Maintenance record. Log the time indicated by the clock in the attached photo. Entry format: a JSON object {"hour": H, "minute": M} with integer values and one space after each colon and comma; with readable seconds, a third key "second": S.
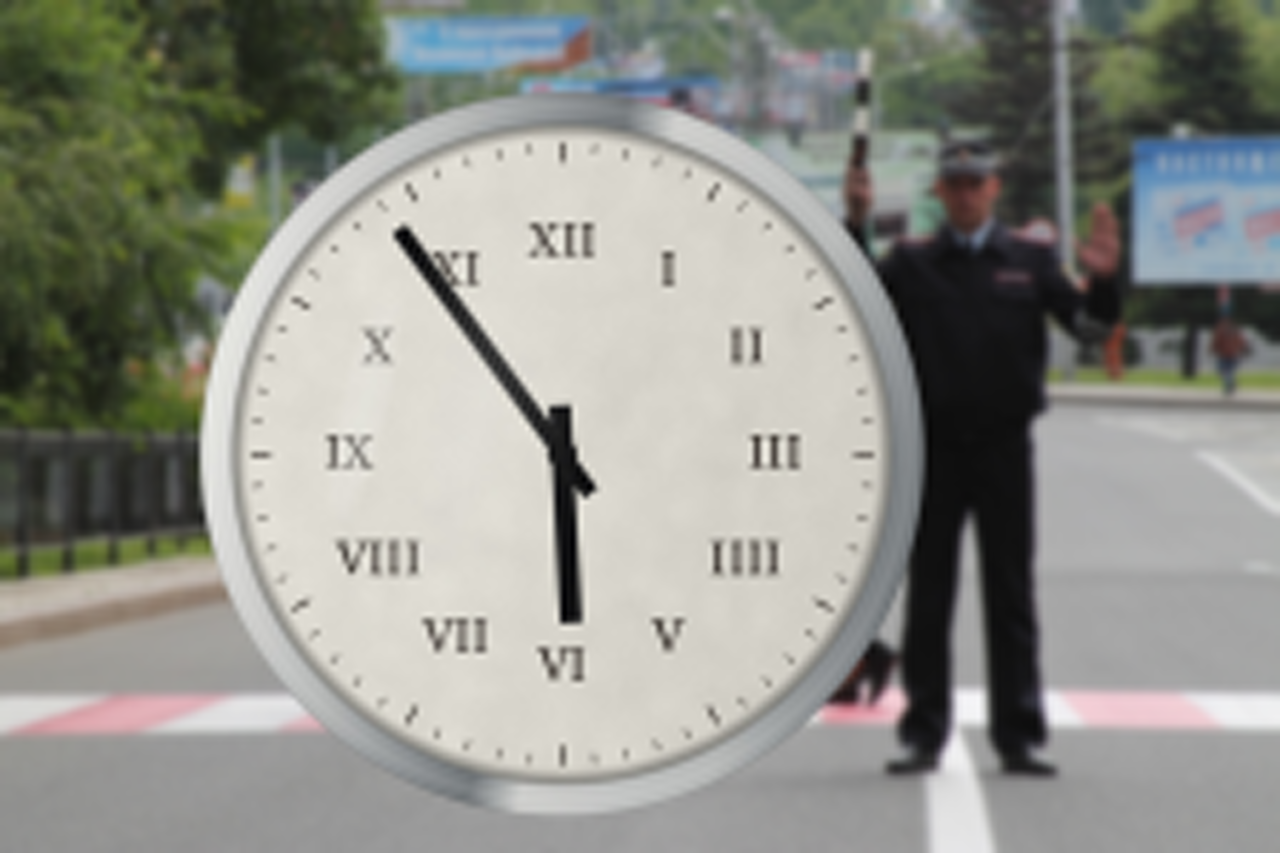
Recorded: {"hour": 5, "minute": 54}
